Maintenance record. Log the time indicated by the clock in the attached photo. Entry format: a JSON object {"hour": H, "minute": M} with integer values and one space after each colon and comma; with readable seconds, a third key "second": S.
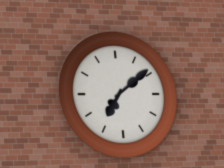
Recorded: {"hour": 7, "minute": 9}
